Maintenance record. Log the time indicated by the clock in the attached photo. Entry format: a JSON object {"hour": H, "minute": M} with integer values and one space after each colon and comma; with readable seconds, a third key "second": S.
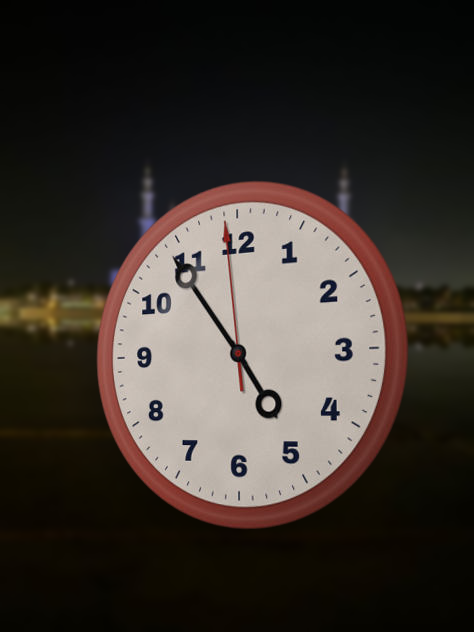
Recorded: {"hour": 4, "minute": 53, "second": 59}
